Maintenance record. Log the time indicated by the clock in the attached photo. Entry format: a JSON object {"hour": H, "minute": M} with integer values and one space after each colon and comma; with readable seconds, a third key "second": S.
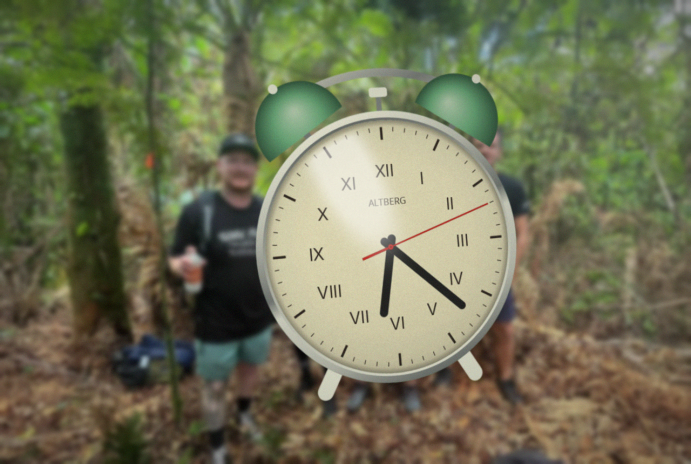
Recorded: {"hour": 6, "minute": 22, "second": 12}
